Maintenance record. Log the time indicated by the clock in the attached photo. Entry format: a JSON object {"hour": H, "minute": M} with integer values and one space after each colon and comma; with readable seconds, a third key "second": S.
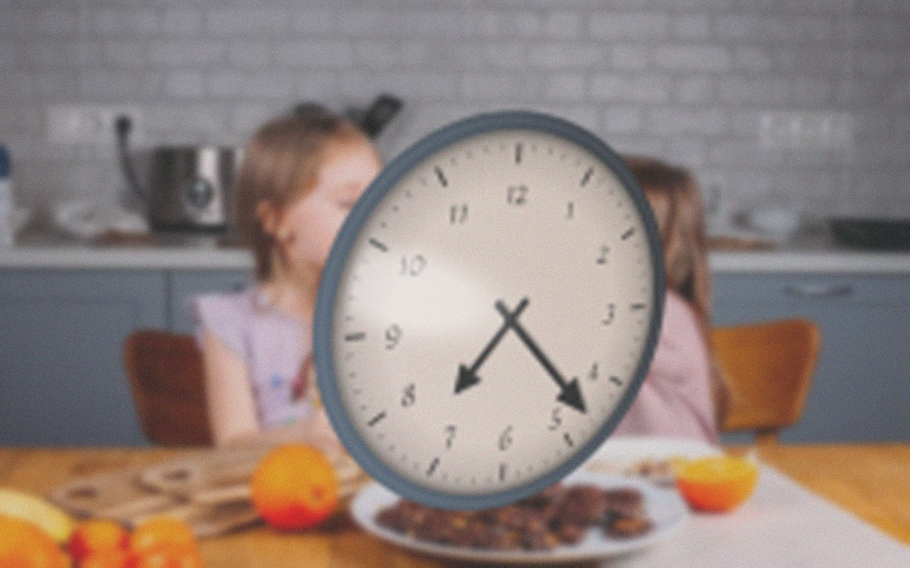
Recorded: {"hour": 7, "minute": 23}
